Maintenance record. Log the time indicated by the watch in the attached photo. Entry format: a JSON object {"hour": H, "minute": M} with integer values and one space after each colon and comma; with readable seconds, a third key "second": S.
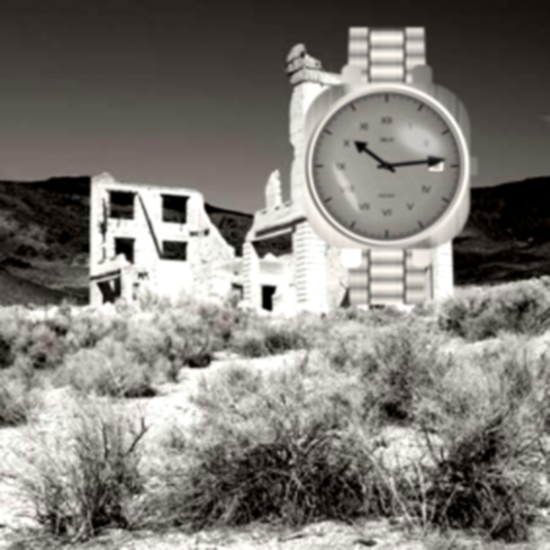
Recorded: {"hour": 10, "minute": 14}
